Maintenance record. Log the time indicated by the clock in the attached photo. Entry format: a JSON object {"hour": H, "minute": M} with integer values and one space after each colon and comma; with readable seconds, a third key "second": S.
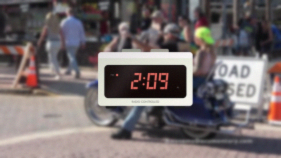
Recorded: {"hour": 2, "minute": 9}
